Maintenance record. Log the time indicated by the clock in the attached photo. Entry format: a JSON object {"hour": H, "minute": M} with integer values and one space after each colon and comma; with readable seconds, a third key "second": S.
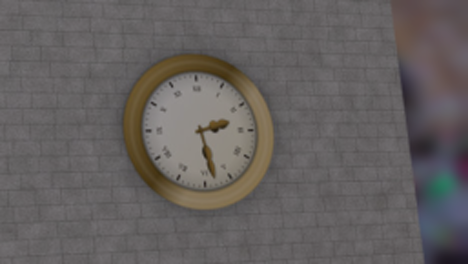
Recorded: {"hour": 2, "minute": 28}
